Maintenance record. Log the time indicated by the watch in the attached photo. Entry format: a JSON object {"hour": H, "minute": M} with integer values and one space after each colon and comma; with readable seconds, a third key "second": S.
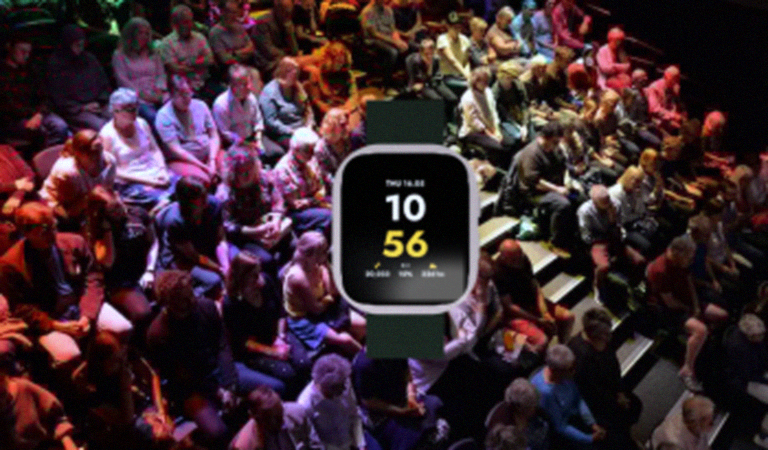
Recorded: {"hour": 10, "minute": 56}
